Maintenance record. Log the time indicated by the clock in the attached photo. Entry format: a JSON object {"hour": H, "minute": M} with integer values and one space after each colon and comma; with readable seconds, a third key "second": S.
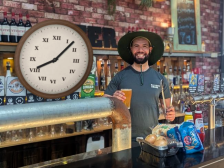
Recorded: {"hour": 8, "minute": 7}
